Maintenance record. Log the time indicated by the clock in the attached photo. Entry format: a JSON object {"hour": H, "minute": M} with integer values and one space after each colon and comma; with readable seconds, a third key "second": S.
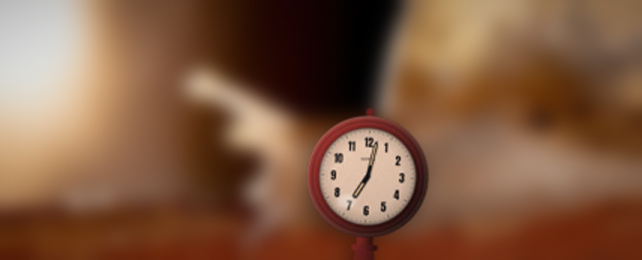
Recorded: {"hour": 7, "minute": 2}
